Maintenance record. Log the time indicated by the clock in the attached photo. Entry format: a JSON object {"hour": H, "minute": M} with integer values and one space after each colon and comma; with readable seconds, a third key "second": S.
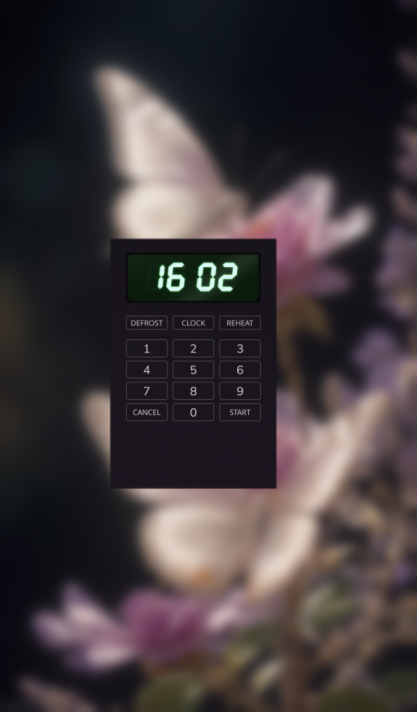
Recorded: {"hour": 16, "minute": 2}
